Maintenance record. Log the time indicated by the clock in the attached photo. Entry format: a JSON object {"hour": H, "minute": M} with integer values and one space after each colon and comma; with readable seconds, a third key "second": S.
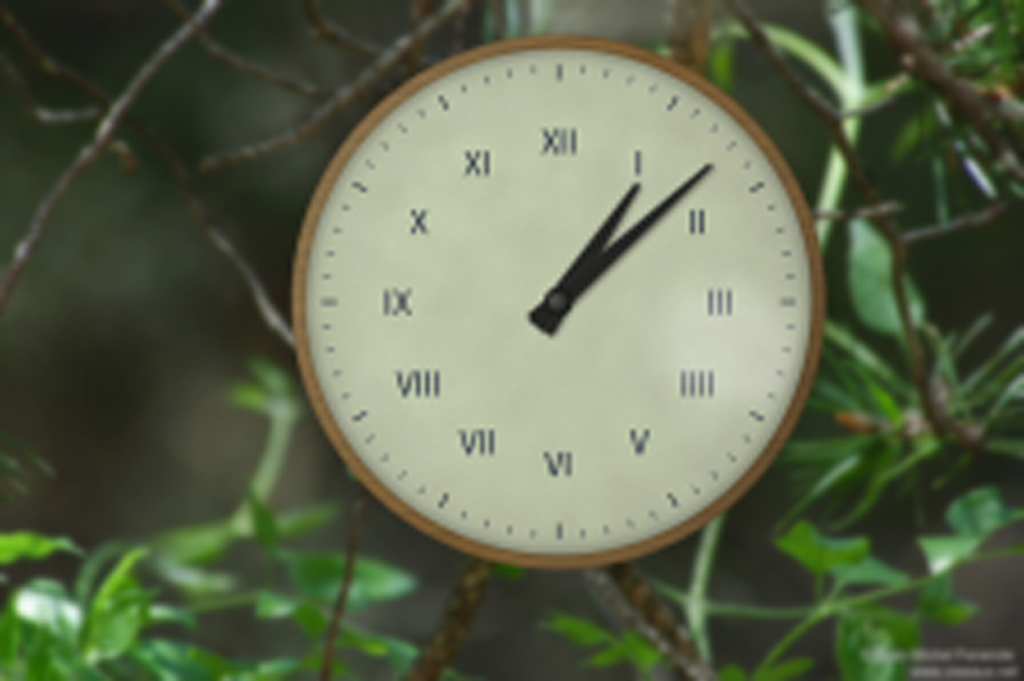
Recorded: {"hour": 1, "minute": 8}
